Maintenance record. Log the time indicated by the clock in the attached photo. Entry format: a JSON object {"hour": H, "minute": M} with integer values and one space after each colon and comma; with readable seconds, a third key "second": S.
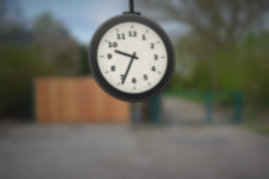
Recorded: {"hour": 9, "minute": 34}
